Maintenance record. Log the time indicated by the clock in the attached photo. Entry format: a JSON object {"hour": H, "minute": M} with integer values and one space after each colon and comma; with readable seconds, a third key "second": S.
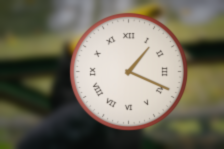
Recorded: {"hour": 1, "minute": 19}
